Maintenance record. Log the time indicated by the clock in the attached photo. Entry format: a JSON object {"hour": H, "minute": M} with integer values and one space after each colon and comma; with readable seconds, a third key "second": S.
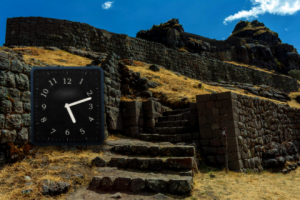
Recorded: {"hour": 5, "minute": 12}
